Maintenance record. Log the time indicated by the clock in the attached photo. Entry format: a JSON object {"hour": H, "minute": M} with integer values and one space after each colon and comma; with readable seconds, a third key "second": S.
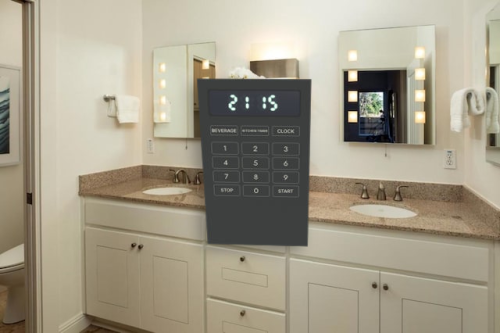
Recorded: {"hour": 21, "minute": 15}
